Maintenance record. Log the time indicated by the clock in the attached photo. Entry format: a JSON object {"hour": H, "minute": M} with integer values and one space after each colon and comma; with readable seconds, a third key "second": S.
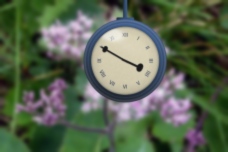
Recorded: {"hour": 3, "minute": 50}
